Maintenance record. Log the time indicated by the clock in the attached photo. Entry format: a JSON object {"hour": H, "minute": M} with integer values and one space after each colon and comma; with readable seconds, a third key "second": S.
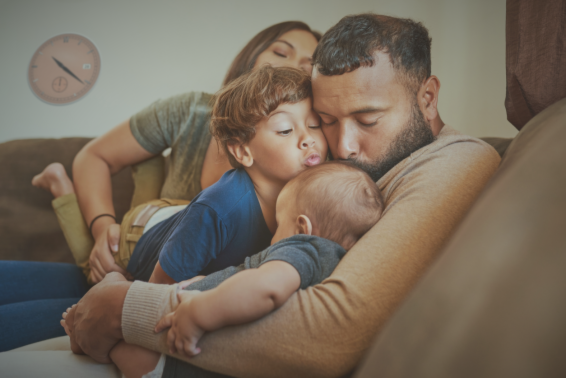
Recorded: {"hour": 10, "minute": 21}
